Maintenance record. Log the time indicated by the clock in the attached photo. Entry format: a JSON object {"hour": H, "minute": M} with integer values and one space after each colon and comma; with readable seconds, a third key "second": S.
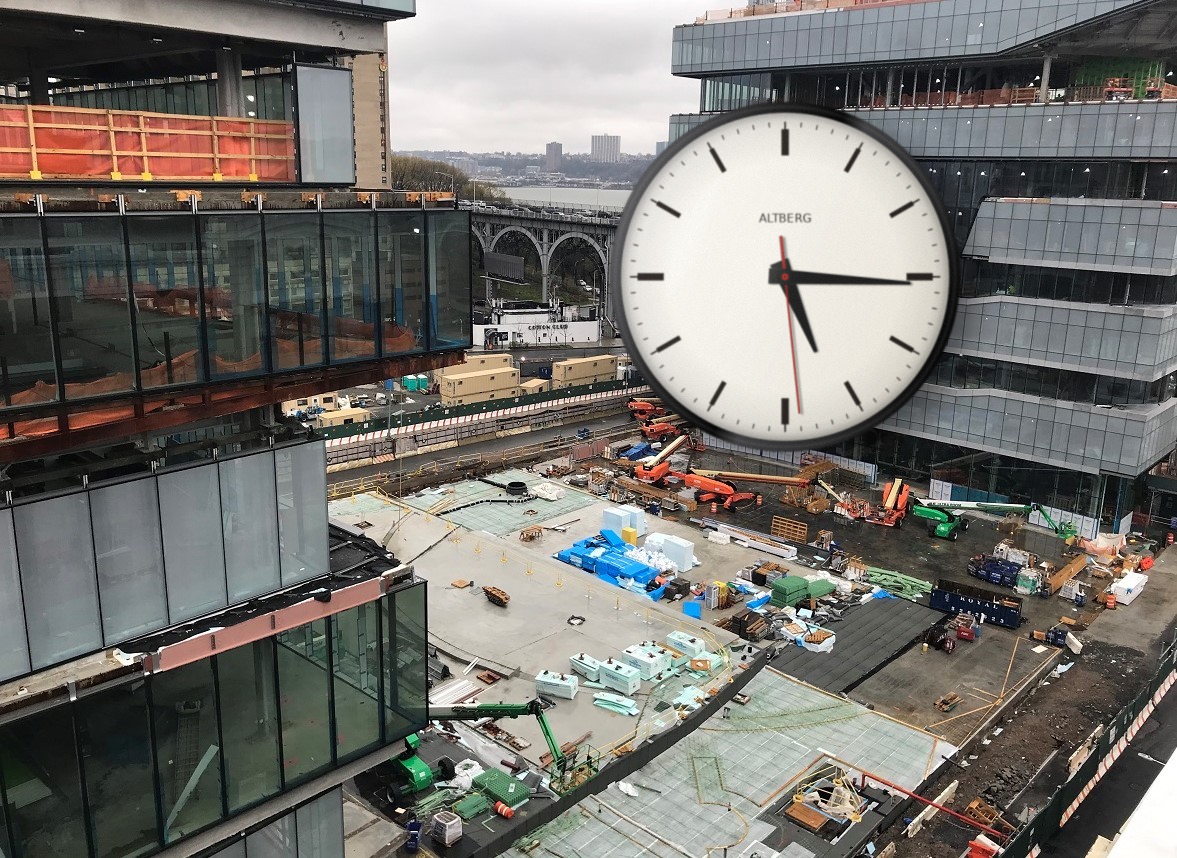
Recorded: {"hour": 5, "minute": 15, "second": 29}
